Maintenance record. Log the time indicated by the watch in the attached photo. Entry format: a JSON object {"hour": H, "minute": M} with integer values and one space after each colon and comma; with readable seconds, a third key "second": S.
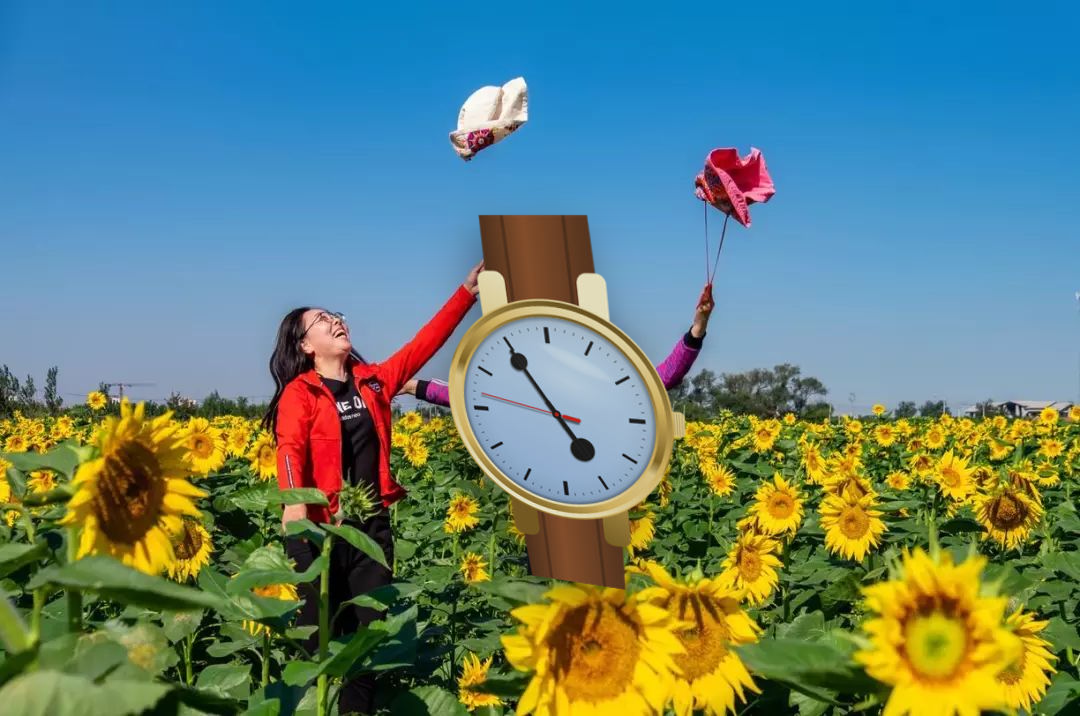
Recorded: {"hour": 4, "minute": 54, "second": 47}
